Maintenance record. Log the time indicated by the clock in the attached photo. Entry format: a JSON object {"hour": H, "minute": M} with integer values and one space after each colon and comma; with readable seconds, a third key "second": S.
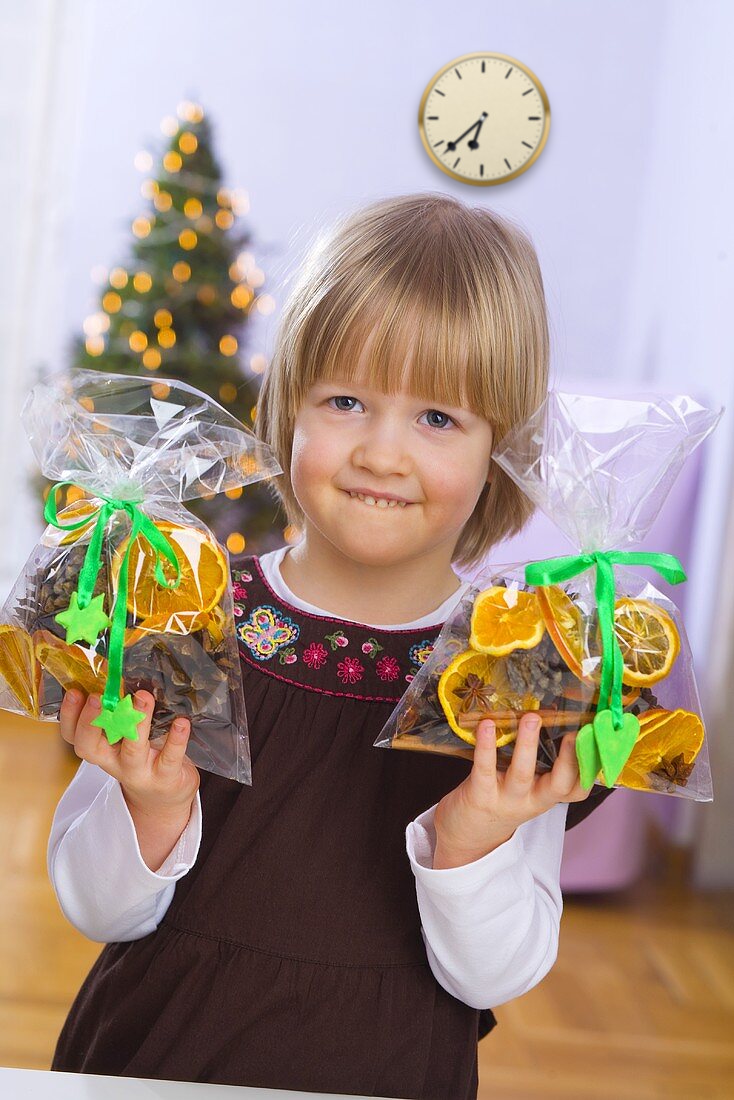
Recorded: {"hour": 6, "minute": 38}
